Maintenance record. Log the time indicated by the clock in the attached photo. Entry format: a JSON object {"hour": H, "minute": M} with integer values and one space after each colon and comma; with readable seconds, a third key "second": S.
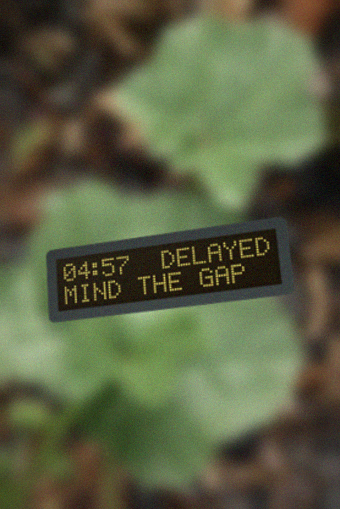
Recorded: {"hour": 4, "minute": 57}
